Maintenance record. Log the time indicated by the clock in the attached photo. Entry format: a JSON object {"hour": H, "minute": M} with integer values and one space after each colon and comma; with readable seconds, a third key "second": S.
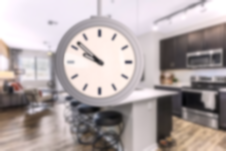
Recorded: {"hour": 9, "minute": 52}
